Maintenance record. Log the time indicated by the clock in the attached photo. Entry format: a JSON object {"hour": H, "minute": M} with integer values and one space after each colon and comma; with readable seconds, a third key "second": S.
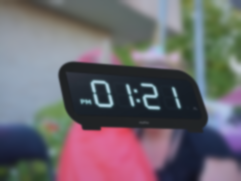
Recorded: {"hour": 1, "minute": 21}
